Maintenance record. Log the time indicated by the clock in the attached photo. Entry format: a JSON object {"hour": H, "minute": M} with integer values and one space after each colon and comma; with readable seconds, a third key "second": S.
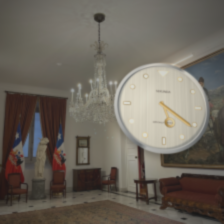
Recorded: {"hour": 5, "minute": 21}
